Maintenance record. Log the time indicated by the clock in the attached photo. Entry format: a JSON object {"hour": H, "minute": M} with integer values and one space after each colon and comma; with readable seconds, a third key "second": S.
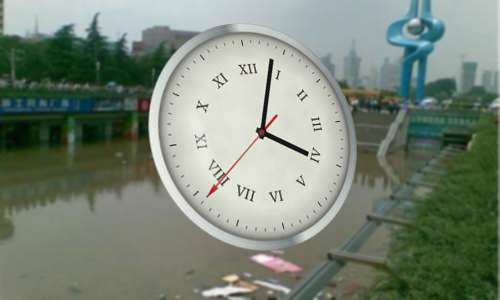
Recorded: {"hour": 4, "minute": 3, "second": 39}
